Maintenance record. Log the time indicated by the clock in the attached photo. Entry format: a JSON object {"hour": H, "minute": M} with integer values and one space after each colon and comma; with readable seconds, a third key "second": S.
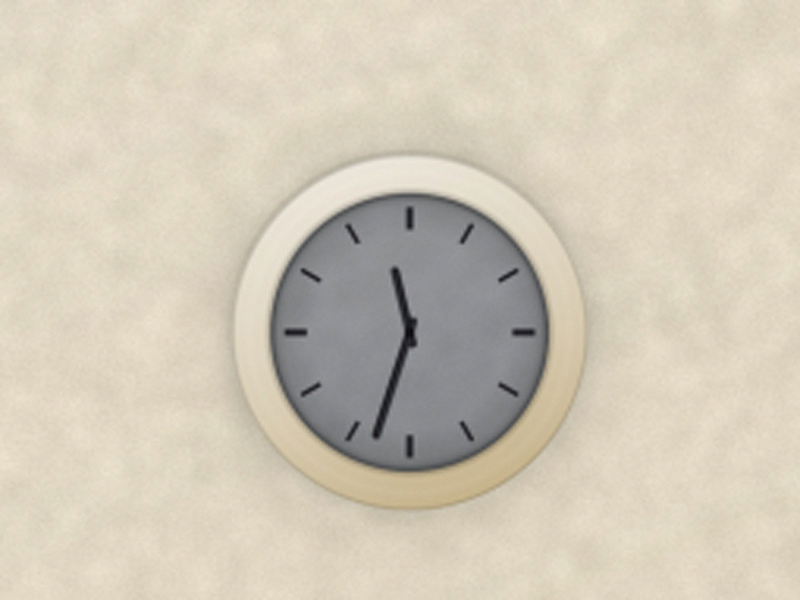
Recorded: {"hour": 11, "minute": 33}
